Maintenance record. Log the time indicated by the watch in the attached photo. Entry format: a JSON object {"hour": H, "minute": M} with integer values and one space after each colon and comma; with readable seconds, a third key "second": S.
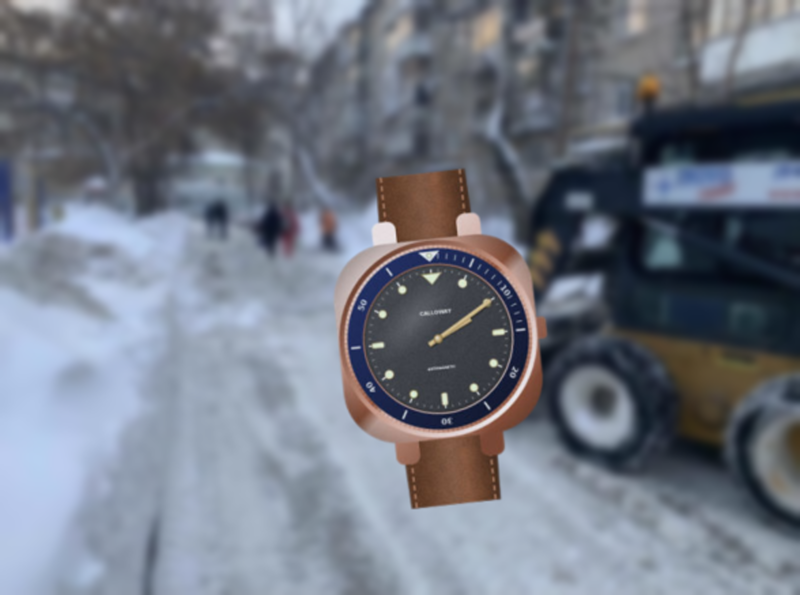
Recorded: {"hour": 2, "minute": 10}
